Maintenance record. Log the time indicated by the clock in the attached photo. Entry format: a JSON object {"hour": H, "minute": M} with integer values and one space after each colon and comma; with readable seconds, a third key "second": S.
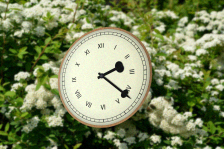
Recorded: {"hour": 2, "minute": 22}
